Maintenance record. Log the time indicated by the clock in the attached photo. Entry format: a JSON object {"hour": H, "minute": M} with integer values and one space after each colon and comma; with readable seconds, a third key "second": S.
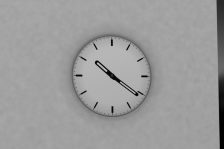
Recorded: {"hour": 10, "minute": 21}
